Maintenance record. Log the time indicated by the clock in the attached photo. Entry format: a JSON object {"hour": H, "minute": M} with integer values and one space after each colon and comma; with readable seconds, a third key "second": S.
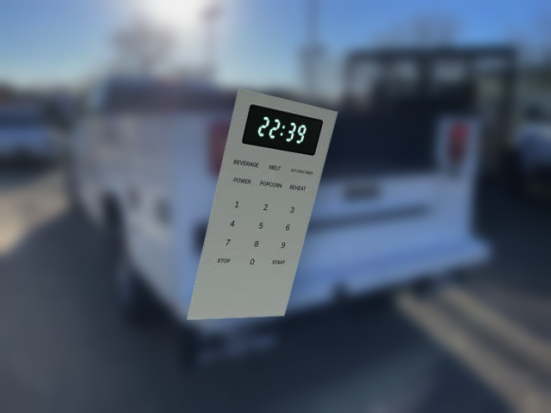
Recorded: {"hour": 22, "minute": 39}
